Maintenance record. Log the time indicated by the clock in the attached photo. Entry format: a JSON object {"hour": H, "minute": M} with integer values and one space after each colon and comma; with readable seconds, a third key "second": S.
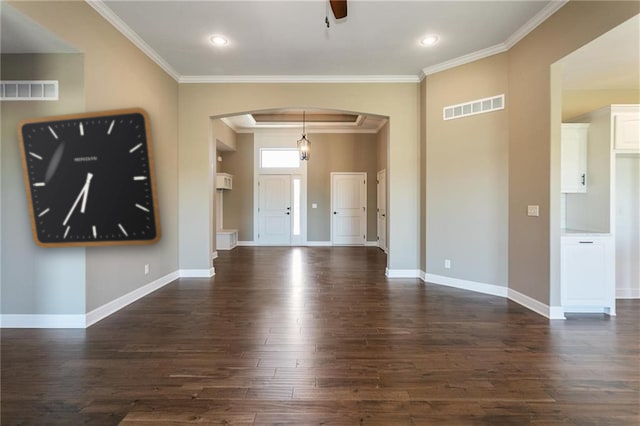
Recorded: {"hour": 6, "minute": 36}
